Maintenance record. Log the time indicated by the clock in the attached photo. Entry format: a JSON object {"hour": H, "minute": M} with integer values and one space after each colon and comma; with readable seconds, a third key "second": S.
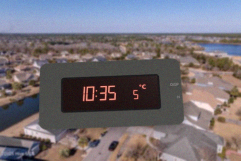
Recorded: {"hour": 10, "minute": 35}
